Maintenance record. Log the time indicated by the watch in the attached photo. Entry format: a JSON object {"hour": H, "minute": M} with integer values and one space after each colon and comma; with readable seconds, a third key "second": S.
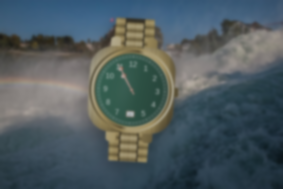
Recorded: {"hour": 10, "minute": 55}
